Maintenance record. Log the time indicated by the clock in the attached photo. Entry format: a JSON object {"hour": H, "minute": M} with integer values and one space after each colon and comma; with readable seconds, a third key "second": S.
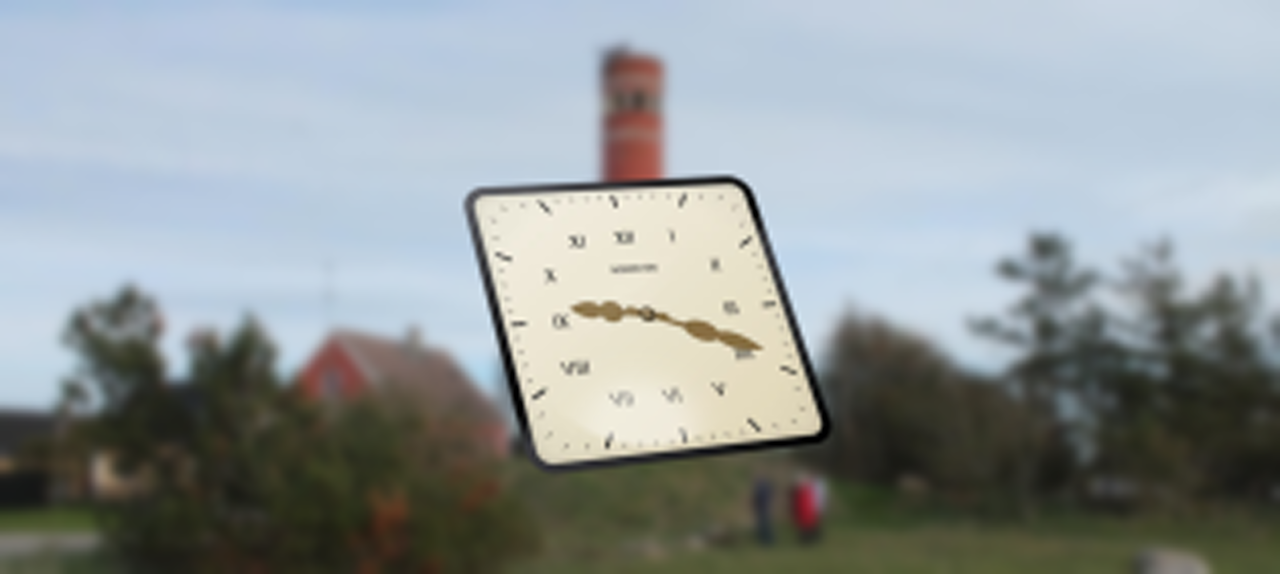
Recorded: {"hour": 9, "minute": 19}
